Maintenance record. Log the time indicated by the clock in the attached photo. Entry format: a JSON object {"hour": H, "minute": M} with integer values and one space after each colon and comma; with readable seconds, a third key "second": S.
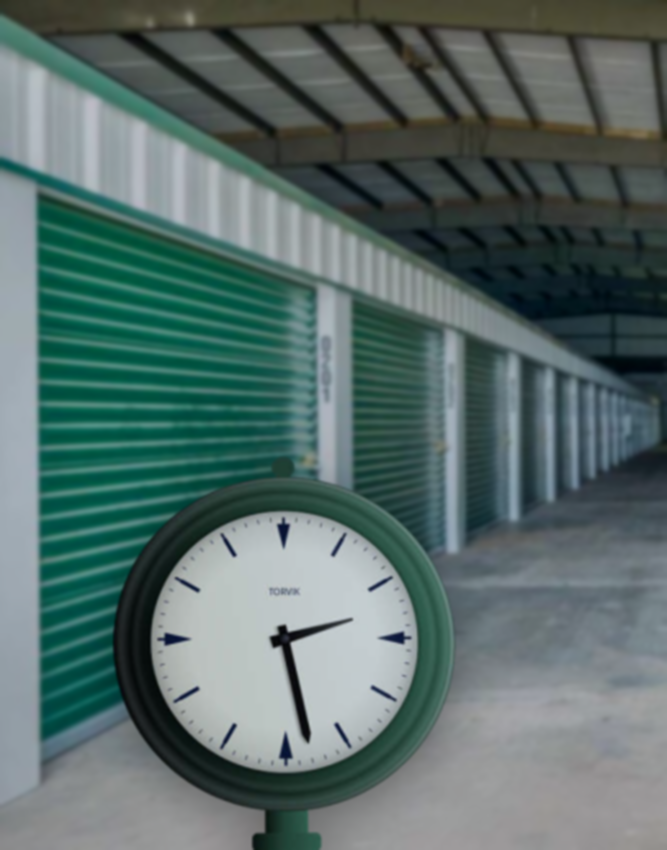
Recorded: {"hour": 2, "minute": 28}
